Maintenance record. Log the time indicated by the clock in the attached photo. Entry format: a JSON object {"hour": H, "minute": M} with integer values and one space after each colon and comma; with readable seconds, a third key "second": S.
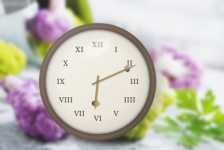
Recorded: {"hour": 6, "minute": 11}
